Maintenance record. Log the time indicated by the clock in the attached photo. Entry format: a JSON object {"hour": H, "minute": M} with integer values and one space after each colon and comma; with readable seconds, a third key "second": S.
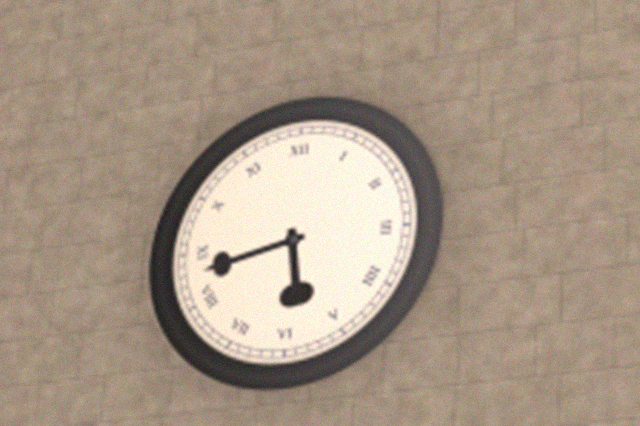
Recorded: {"hour": 5, "minute": 43}
